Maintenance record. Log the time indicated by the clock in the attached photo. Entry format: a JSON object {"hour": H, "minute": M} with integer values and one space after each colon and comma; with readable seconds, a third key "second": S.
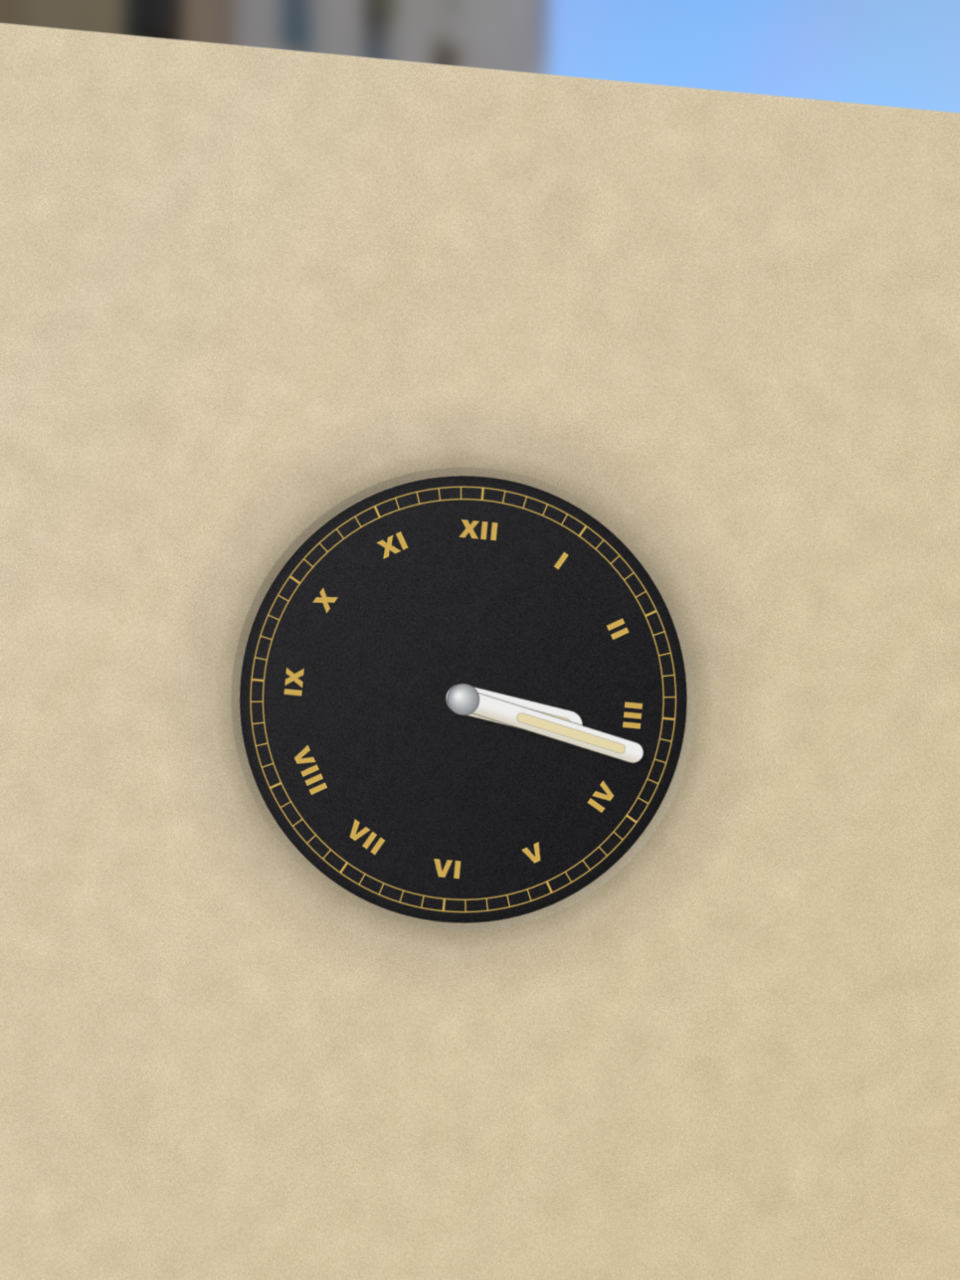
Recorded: {"hour": 3, "minute": 17}
